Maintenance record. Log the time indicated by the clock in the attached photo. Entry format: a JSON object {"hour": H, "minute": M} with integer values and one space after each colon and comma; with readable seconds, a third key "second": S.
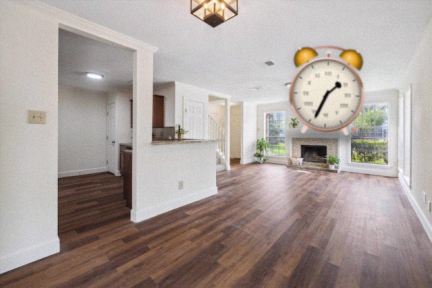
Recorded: {"hour": 1, "minute": 34}
